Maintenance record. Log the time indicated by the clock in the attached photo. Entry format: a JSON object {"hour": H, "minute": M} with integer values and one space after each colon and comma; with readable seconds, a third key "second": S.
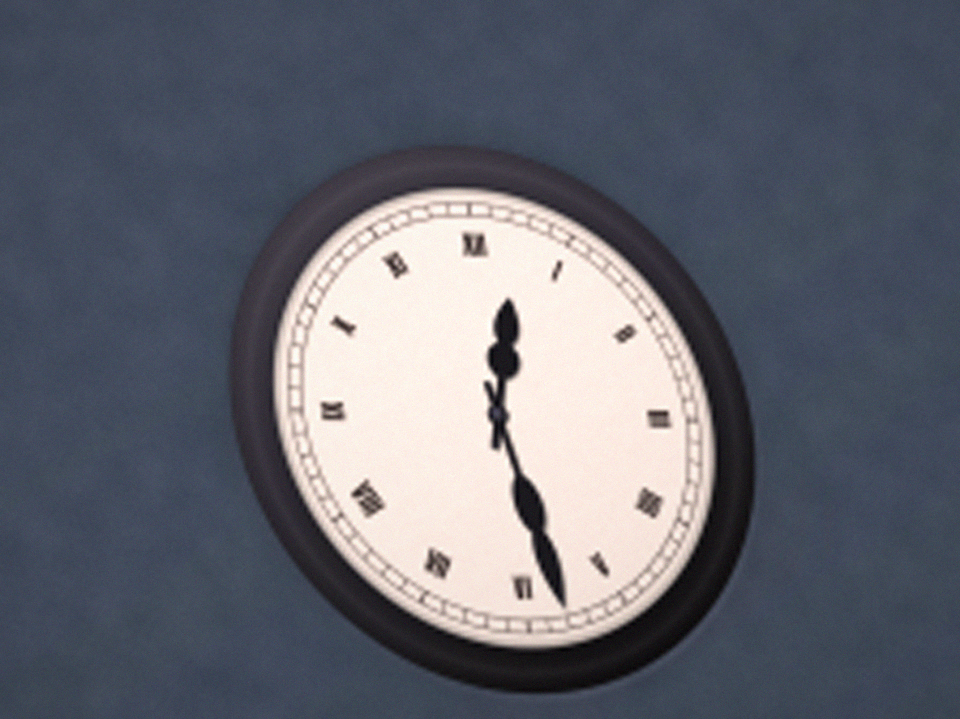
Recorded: {"hour": 12, "minute": 28}
